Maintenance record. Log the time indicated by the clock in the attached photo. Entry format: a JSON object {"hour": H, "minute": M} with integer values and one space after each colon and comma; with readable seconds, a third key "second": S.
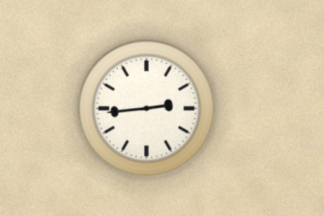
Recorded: {"hour": 2, "minute": 44}
